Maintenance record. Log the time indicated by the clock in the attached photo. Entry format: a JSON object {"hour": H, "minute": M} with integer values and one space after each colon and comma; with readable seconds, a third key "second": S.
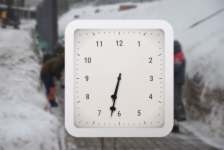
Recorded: {"hour": 6, "minute": 32}
